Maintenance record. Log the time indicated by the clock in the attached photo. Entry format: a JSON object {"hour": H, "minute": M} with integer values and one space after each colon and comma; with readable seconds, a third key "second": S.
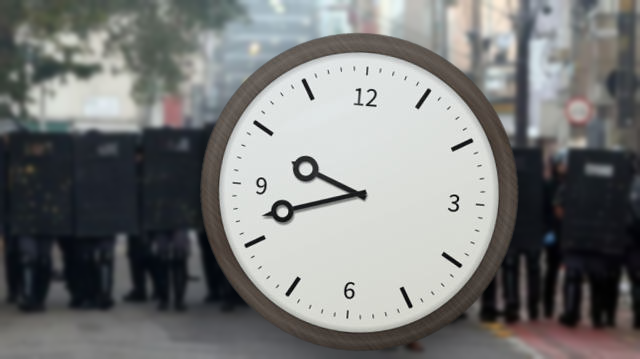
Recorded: {"hour": 9, "minute": 42}
